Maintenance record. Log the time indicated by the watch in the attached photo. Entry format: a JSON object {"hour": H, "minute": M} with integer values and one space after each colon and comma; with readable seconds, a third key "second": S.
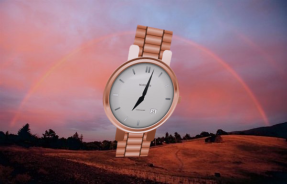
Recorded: {"hour": 7, "minute": 2}
